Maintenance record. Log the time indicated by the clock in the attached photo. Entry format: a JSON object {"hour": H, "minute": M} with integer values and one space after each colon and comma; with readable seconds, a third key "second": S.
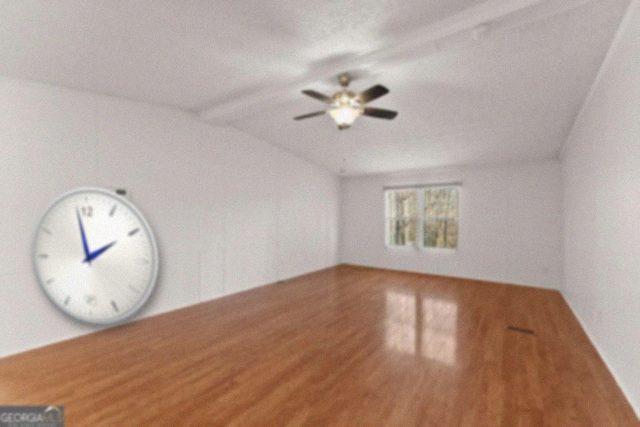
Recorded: {"hour": 1, "minute": 58}
